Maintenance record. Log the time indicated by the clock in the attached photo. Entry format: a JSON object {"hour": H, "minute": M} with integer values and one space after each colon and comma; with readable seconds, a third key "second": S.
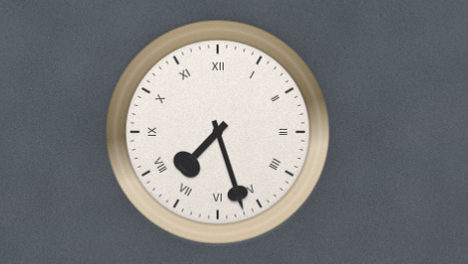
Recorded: {"hour": 7, "minute": 27}
